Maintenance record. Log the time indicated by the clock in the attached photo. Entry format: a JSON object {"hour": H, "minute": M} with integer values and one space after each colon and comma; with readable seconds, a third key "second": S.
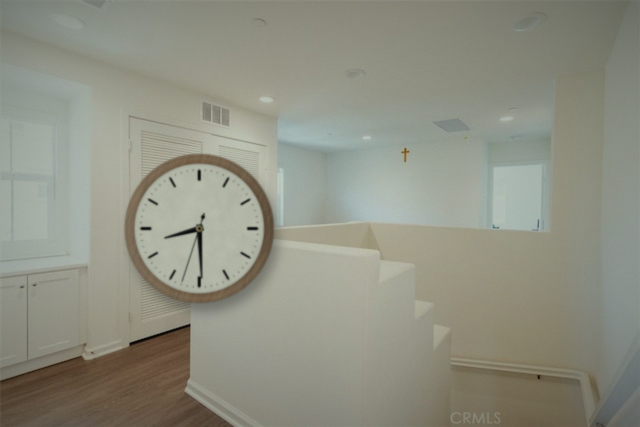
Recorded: {"hour": 8, "minute": 29, "second": 33}
